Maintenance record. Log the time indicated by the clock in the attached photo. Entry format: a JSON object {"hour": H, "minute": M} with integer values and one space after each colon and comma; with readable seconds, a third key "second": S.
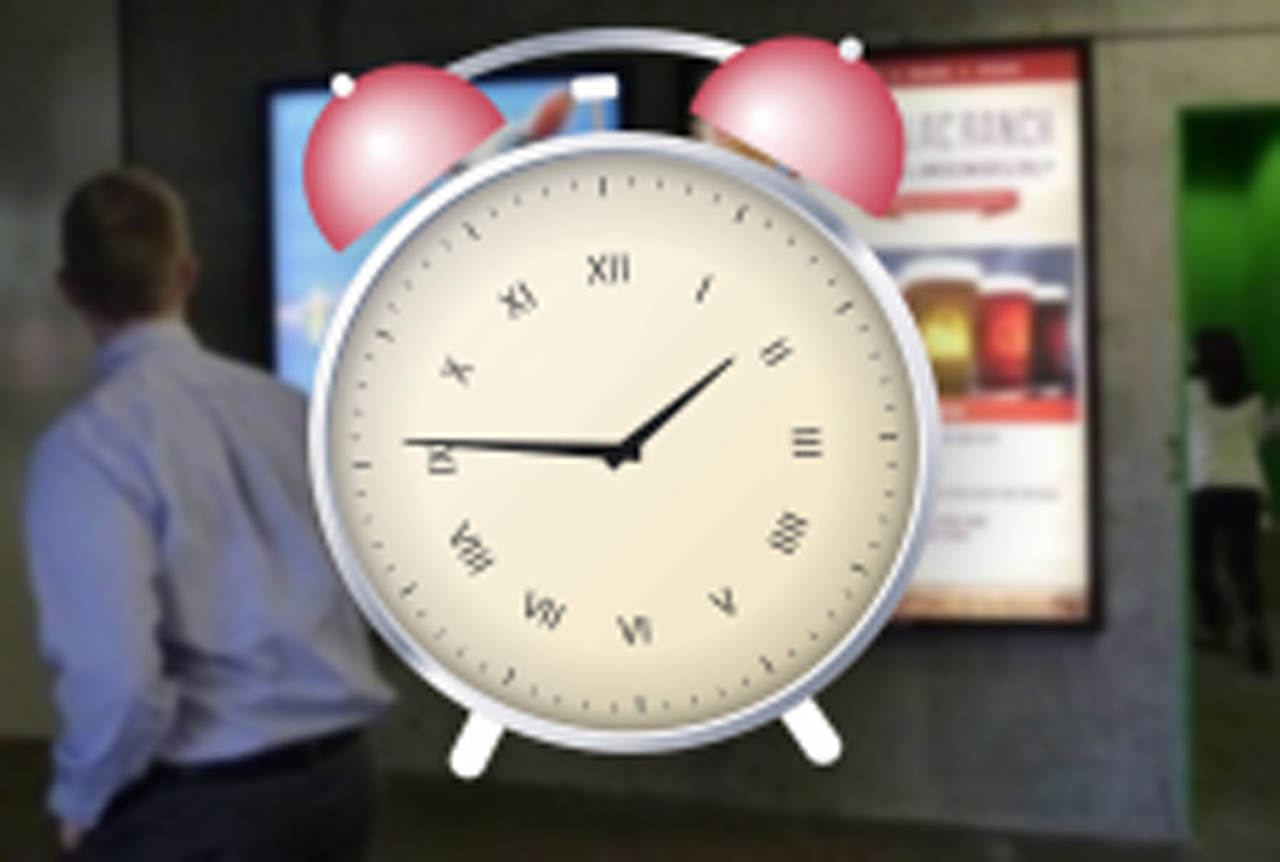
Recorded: {"hour": 1, "minute": 46}
